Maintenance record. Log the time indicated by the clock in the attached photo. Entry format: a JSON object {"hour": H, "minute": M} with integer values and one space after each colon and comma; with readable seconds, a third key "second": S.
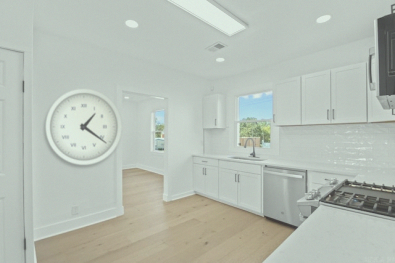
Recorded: {"hour": 1, "minute": 21}
